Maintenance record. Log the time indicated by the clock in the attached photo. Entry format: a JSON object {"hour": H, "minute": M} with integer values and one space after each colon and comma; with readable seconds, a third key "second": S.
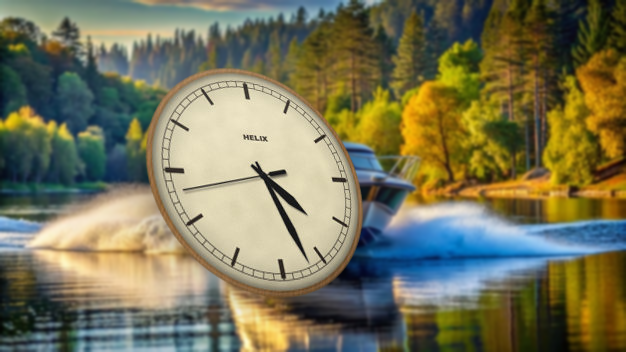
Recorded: {"hour": 4, "minute": 26, "second": 43}
